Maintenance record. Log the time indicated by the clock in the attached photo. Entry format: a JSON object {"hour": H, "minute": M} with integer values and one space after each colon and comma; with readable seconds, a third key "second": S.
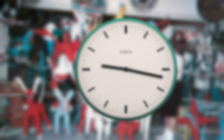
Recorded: {"hour": 9, "minute": 17}
